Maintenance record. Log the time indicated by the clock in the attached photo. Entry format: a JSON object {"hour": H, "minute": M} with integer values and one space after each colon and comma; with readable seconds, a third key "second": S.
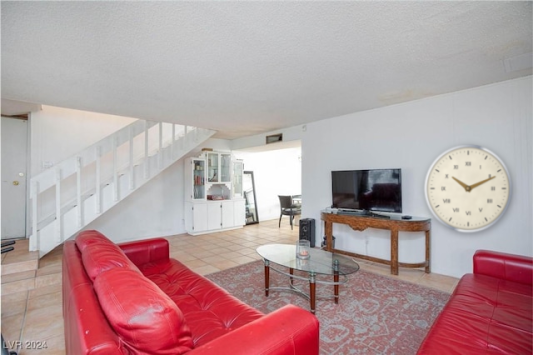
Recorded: {"hour": 10, "minute": 11}
